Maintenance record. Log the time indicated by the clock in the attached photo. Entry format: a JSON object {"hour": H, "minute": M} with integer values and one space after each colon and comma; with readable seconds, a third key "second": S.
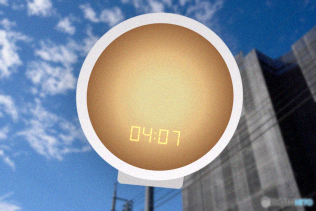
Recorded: {"hour": 4, "minute": 7}
